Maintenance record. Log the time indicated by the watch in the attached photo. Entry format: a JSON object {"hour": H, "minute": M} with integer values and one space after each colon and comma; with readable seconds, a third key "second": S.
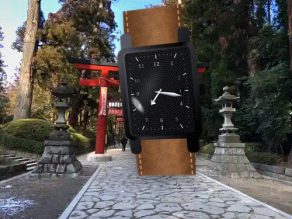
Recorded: {"hour": 7, "minute": 17}
